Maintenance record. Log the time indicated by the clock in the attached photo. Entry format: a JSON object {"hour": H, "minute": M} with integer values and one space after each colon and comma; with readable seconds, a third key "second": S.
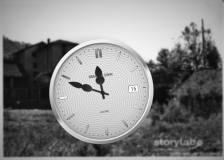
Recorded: {"hour": 11, "minute": 49}
